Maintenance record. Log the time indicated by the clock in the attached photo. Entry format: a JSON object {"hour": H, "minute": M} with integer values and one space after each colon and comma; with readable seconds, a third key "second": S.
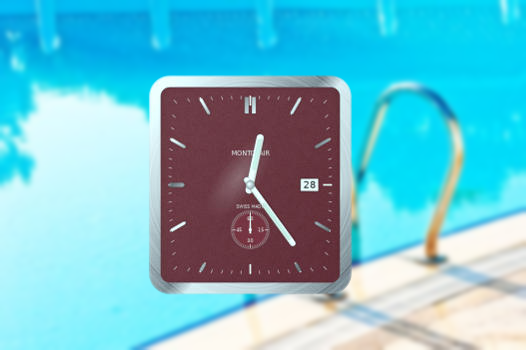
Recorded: {"hour": 12, "minute": 24}
